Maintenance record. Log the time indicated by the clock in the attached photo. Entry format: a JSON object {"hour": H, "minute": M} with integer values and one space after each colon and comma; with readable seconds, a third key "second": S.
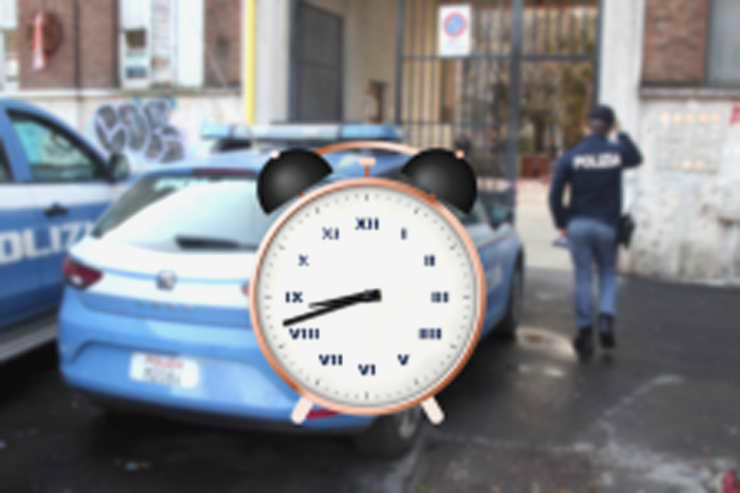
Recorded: {"hour": 8, "minute": 42}
